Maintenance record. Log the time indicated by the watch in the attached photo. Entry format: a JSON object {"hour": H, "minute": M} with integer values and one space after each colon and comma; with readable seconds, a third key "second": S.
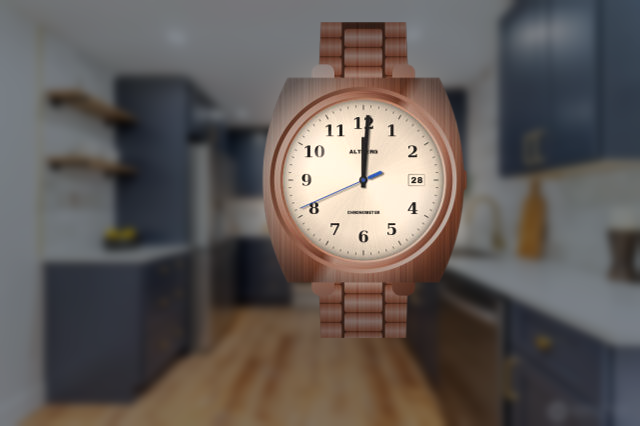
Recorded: {"hour": 12, "minute": 0, "second": 41}
